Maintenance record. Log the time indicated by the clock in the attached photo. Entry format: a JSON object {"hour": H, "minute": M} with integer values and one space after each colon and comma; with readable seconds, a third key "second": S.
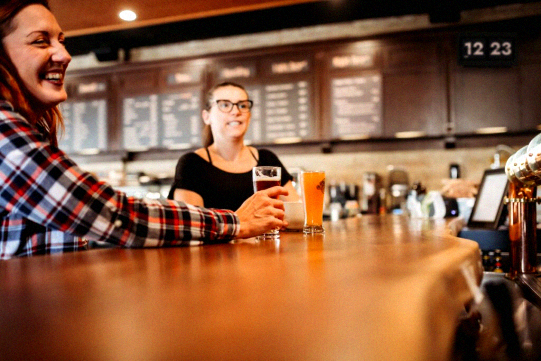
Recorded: {"hour": 12, "minute": 23}
